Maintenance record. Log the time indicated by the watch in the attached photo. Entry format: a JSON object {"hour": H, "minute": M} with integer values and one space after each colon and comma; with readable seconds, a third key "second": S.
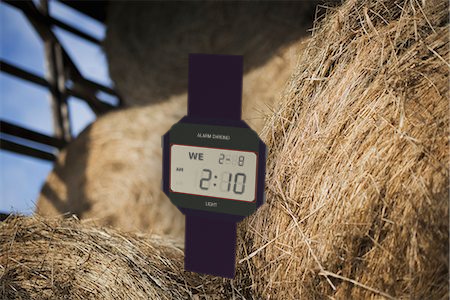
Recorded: {"hour": 2, "minute": 10}
